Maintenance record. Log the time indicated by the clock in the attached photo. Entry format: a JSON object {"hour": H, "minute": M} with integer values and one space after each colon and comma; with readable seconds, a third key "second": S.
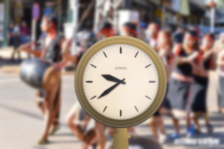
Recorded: {"hour": 9, "minute": 39}
